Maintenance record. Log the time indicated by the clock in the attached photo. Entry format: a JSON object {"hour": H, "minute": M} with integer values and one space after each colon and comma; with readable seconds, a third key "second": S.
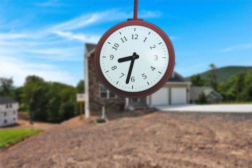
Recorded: {"hour": 8, "minute": 32}
